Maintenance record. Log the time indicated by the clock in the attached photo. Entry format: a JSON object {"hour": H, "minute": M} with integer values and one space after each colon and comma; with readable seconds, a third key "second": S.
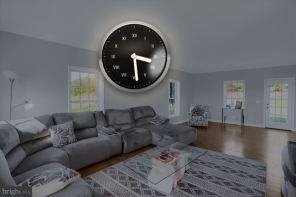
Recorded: {"hour": 3, "minute": 29}
